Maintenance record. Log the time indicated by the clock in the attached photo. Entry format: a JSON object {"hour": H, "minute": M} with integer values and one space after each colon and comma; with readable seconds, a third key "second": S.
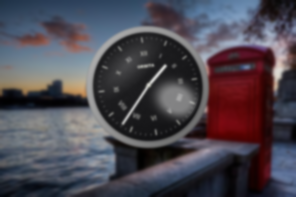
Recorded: {"hour": 1, "minute": 37}
